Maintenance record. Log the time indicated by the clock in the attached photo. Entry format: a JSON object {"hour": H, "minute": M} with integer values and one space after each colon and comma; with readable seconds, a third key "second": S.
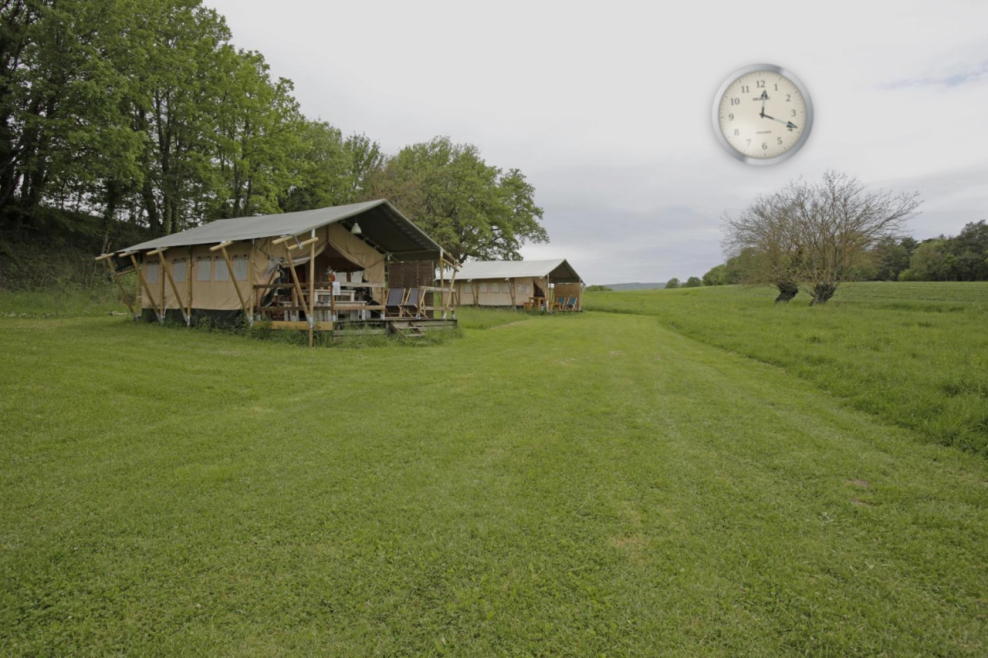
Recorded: {"hour": 12, "minute": 19}
